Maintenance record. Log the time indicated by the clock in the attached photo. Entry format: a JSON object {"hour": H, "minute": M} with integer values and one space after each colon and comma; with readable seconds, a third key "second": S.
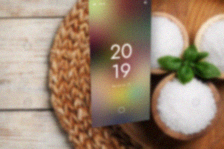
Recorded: {"hour": 20, "minute": 19}
